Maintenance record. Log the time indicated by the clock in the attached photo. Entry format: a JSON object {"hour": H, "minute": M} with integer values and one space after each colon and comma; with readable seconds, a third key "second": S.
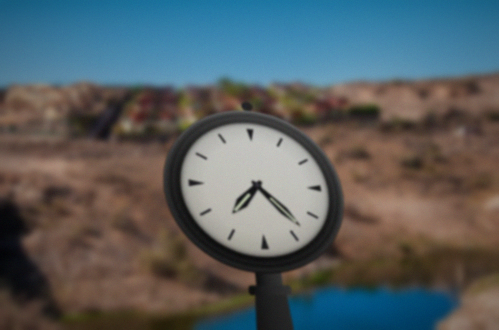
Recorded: {"hour": 7, "minute": 23}
